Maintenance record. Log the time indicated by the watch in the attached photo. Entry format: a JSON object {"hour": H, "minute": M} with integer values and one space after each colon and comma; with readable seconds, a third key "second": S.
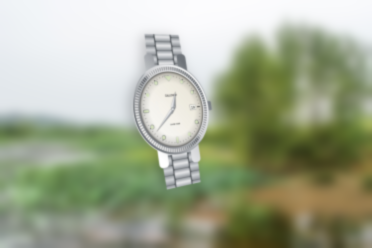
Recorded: {"hour": 12, "minute": 38}
